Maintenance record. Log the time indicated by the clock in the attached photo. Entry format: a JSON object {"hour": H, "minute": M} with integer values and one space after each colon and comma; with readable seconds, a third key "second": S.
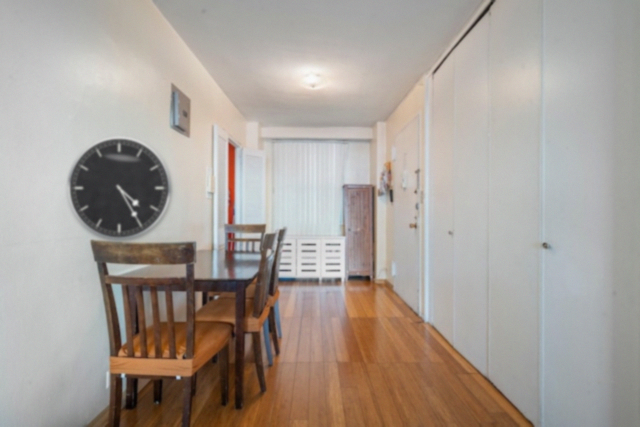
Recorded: {"hour": 4, "minute": 25}
